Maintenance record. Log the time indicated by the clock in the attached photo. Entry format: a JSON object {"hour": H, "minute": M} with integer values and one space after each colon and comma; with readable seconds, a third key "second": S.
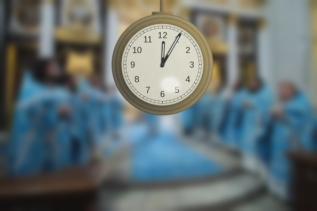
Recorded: {"hour": 12, "minute": 5}
